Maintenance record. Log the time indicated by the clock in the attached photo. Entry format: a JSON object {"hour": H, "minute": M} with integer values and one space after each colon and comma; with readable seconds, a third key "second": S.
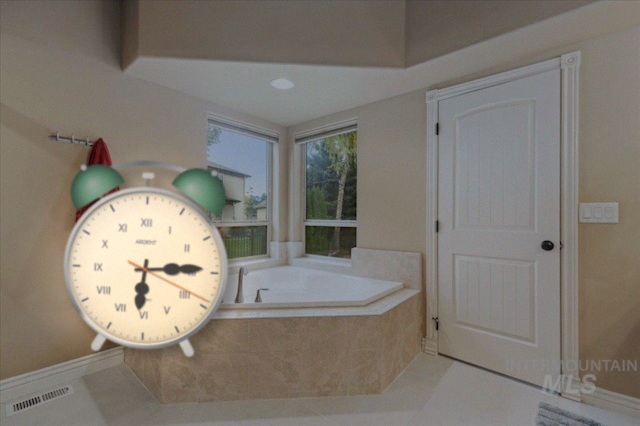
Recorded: {"hour": 6, "minute": 14, "second": 19}
